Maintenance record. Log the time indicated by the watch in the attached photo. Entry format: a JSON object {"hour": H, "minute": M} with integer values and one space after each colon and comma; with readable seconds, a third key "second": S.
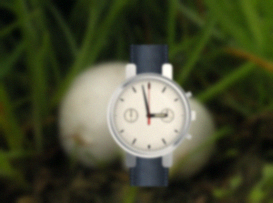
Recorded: {"hour": 2, "minute": 58}
